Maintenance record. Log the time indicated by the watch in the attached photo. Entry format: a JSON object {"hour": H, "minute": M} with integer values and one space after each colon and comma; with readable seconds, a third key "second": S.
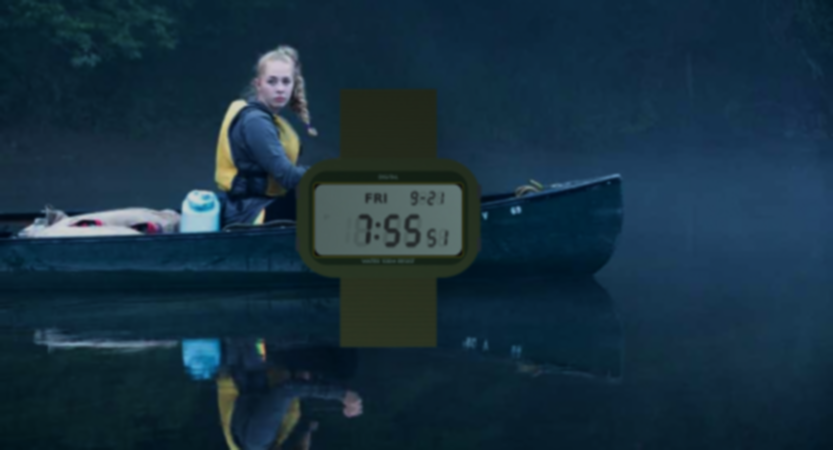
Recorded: {"hour": 7, "minute": 55, "second": 51}
